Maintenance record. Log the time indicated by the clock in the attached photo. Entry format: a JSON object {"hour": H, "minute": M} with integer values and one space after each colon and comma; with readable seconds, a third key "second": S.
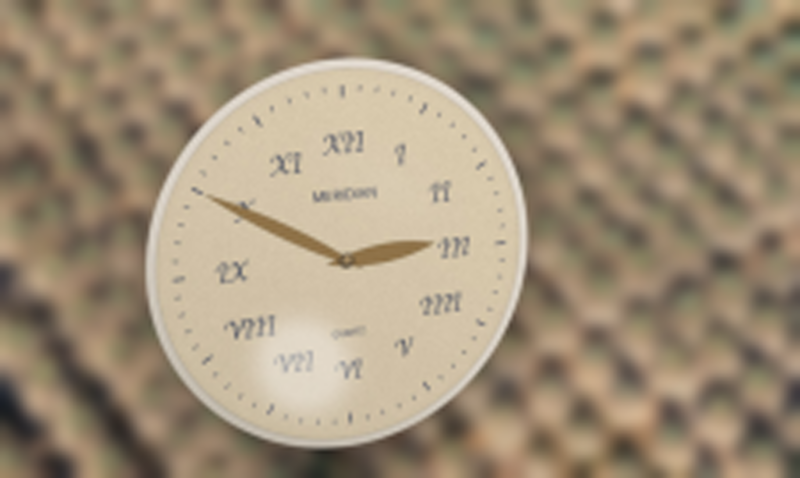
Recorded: {"hour": 2, "minute": 50}
